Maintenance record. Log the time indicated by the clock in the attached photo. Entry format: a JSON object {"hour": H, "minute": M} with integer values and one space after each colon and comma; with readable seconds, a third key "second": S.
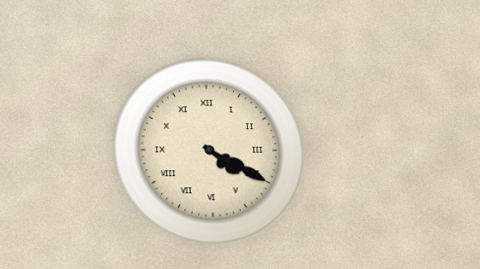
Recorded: {"hour": 4, "minute": 20}
